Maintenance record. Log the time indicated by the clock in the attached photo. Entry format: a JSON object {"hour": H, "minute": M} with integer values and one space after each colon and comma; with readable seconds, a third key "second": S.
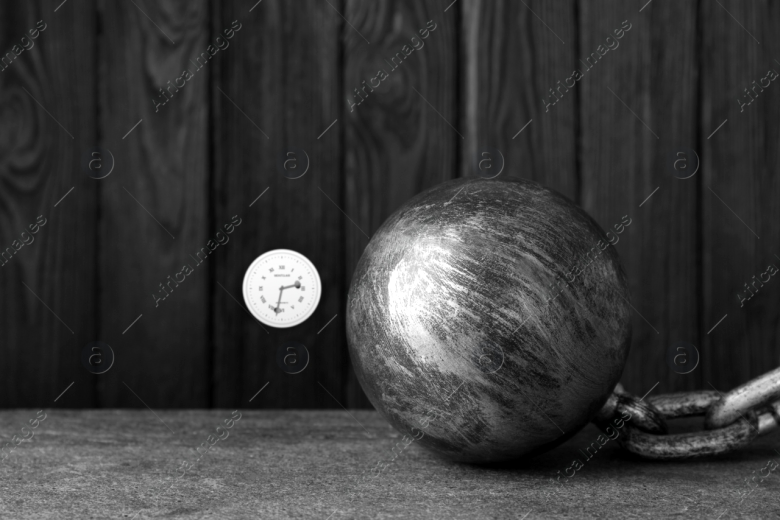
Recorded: {"hour": 2, "minute": 32}
